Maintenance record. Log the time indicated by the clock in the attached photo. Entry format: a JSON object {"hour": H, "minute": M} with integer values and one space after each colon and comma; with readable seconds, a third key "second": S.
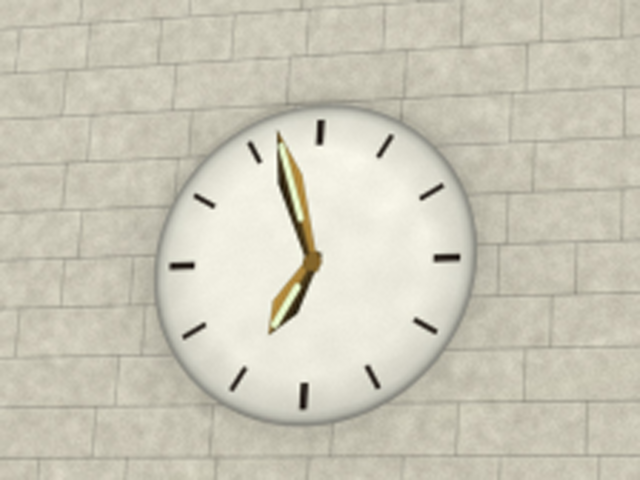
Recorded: {"hour": 6, "minute": 57}
